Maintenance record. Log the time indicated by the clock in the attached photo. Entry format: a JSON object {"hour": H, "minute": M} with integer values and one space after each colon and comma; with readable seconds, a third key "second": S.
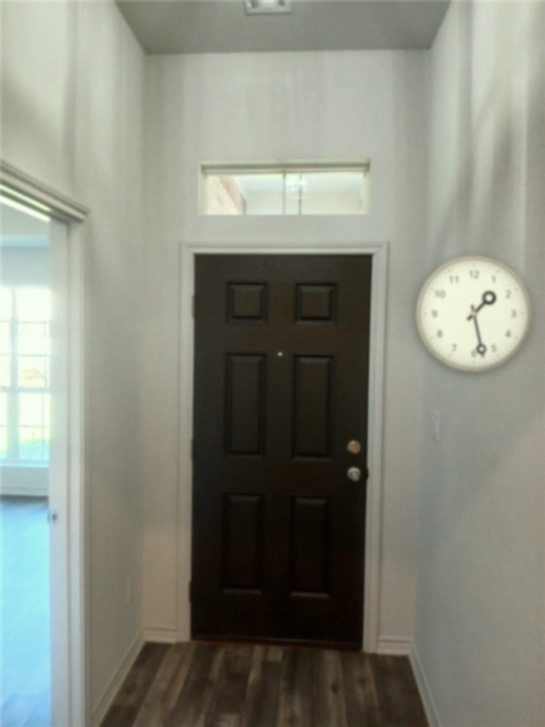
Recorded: {"hour": 1, "minute": 28}
